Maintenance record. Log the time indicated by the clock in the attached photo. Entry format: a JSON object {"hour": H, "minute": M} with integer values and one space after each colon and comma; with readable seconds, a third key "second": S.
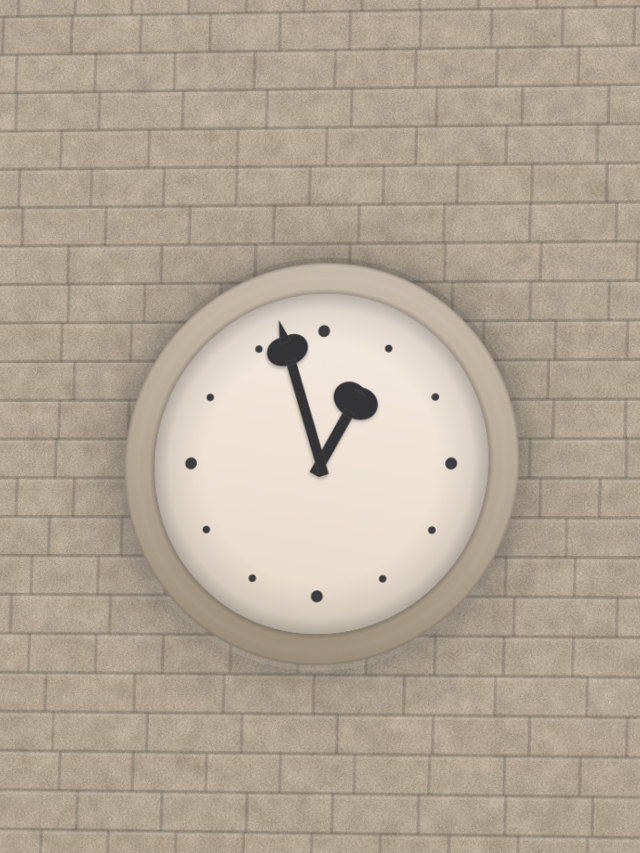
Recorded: {"hour": 12, "minute": 57}
